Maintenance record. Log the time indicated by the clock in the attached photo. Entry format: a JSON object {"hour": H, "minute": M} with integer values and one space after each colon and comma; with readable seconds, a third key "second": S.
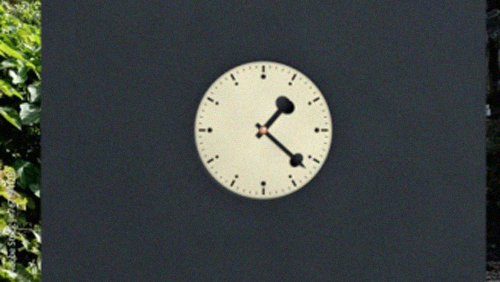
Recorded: {"hour": 1, "minute": 22}
